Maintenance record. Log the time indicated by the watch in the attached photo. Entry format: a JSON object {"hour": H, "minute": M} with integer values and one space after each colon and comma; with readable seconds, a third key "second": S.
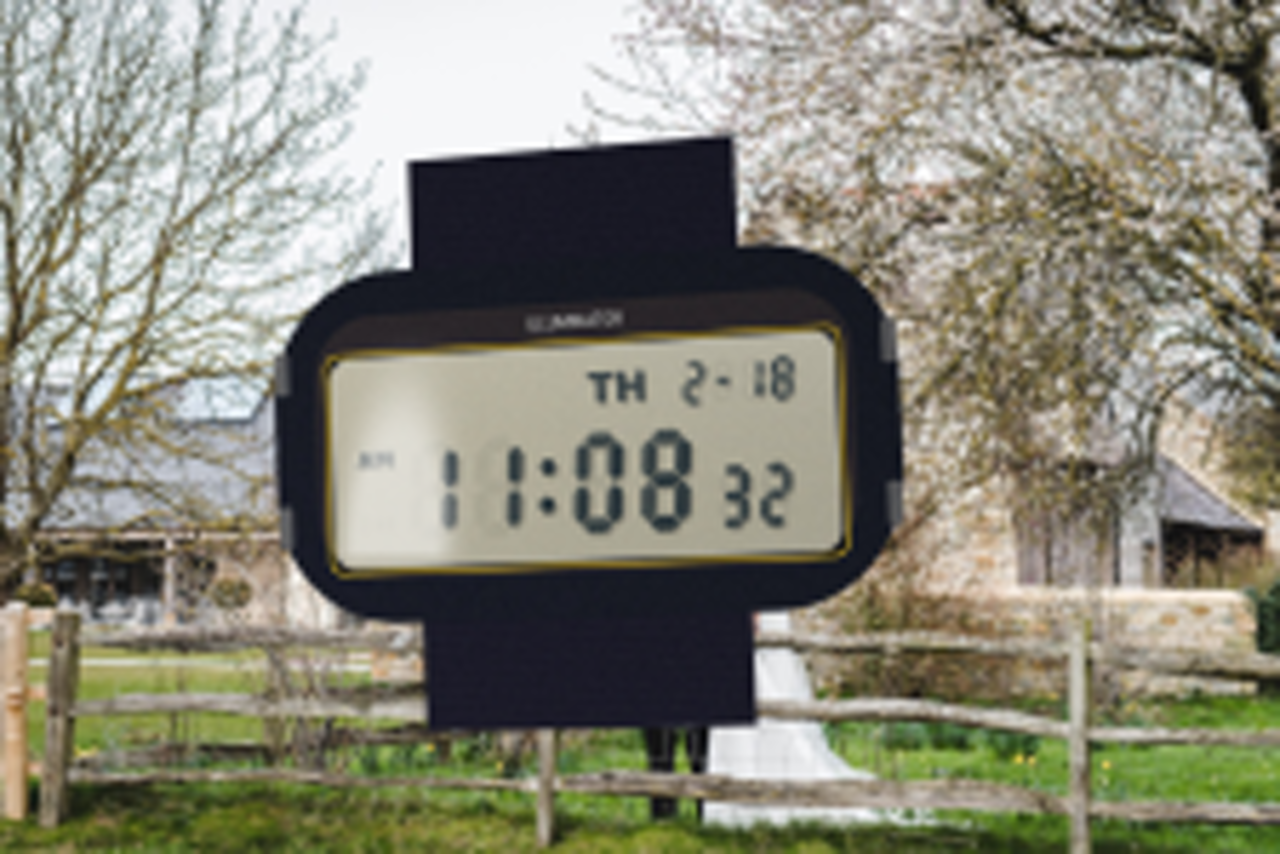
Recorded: {"hour": 11, "minute": 8, "second": 32}
